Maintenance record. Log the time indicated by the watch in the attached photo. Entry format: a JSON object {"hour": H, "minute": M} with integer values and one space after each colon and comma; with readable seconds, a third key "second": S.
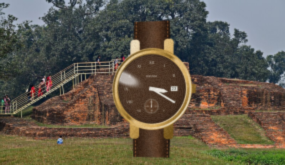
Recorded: {"hour": 3, "minute": 20}
